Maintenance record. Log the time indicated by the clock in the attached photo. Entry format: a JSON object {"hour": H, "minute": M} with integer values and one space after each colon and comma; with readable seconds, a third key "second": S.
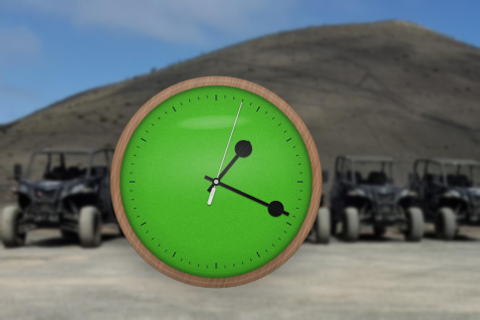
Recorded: {"hour": 1, "minute": 19, "second": 3}
